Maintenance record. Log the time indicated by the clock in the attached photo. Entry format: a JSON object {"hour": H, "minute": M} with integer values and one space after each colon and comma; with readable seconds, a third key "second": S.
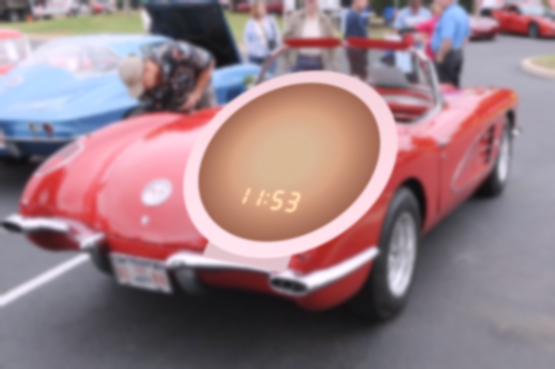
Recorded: {"hour": 11, "minute": 53}
